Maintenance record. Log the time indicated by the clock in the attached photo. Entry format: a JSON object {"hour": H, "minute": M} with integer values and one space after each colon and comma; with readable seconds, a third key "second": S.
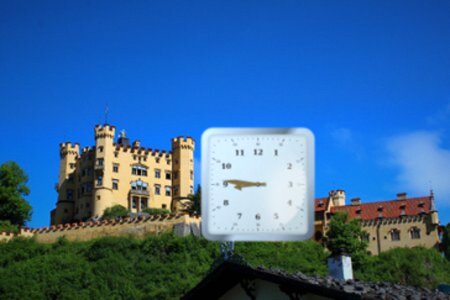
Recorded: {"hour": 8, "minute": 46}
